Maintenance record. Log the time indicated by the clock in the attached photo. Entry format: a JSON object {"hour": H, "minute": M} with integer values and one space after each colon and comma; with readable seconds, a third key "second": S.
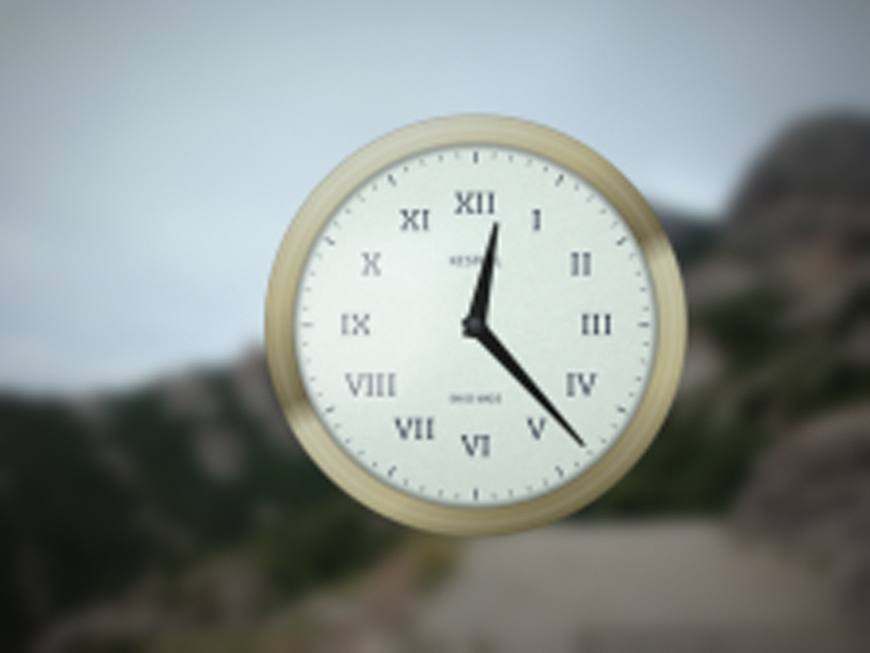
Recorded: {"hour": 12, "minute": 23}
